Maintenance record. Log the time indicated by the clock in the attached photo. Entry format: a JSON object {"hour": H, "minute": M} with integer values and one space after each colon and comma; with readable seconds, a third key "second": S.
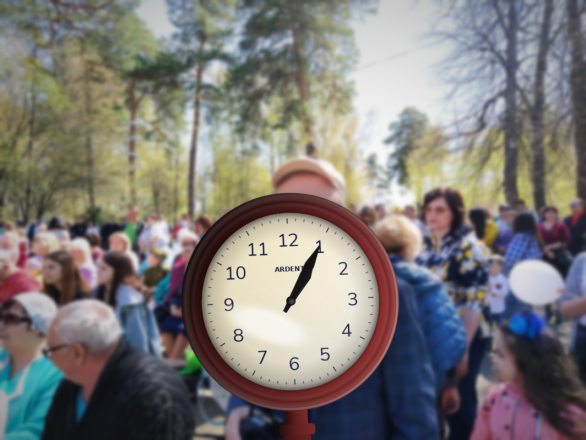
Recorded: {"hour": 1, "minute": 5}
